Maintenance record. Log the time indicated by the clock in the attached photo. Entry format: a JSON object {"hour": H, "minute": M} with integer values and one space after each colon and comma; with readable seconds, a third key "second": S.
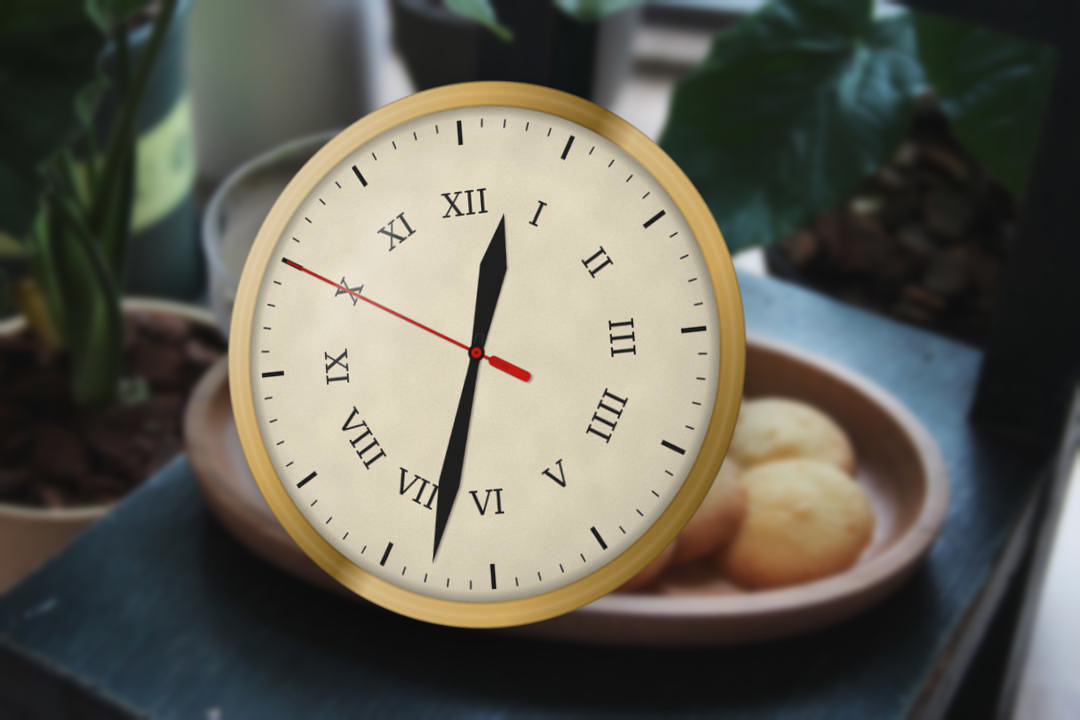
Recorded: {"hour": 12, "minute": 32, "second": 50}
